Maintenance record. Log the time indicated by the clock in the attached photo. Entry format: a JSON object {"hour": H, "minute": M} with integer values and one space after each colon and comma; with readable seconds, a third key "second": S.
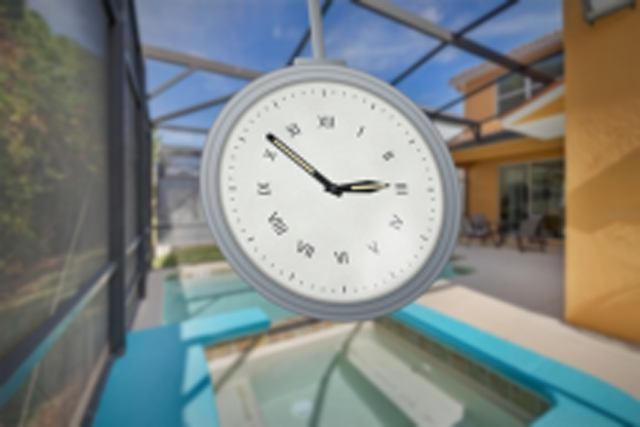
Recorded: {"hour": 2, "minute": 52}
